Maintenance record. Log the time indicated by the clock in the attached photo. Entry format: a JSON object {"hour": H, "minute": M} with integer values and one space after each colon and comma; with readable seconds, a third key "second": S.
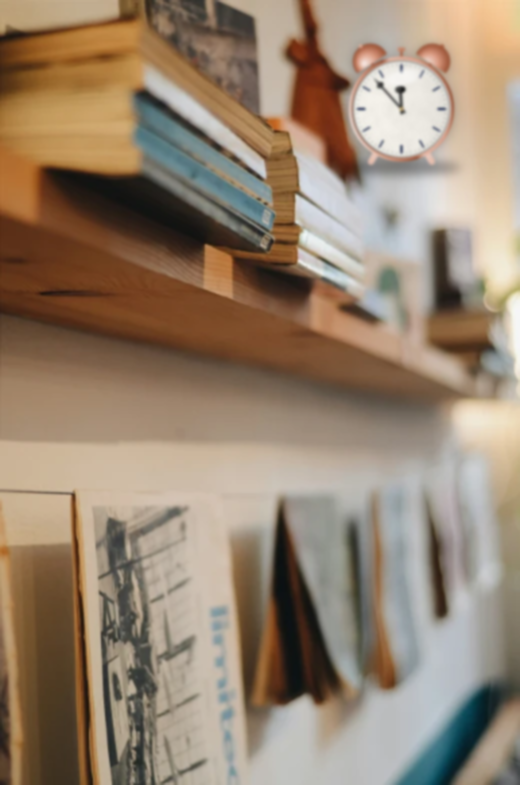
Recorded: {"hour": 11, "minute": 53}
